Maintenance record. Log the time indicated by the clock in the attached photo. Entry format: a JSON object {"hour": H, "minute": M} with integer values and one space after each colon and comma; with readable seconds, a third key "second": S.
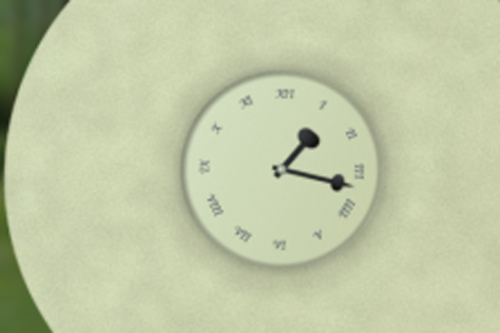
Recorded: {"hour": 1, "minute": 17}
